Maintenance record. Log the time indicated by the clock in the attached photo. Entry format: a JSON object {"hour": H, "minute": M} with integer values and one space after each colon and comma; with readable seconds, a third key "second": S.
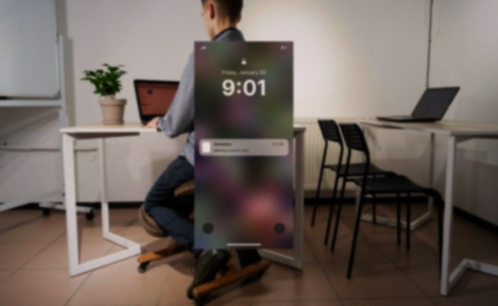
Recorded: {"hour": 9, "minute": 1}
